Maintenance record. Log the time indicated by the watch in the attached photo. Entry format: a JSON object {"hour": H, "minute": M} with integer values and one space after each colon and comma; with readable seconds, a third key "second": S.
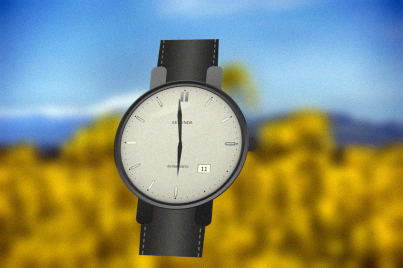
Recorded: {"hour": 5, "minute": 59}
